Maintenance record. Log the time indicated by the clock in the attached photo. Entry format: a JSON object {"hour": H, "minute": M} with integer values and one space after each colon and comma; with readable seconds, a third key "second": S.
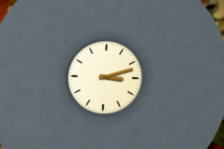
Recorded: {"hour": 3, "minute": 12}
